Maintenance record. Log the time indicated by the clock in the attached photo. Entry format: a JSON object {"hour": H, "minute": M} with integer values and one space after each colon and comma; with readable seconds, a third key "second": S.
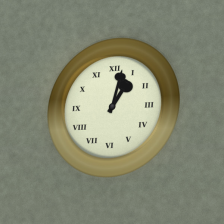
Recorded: {"hour": 1, "minute": 2}
